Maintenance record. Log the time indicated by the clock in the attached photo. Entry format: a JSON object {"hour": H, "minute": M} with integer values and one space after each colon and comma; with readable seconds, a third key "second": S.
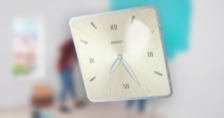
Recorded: {"hour": 7, "minute": 26}
